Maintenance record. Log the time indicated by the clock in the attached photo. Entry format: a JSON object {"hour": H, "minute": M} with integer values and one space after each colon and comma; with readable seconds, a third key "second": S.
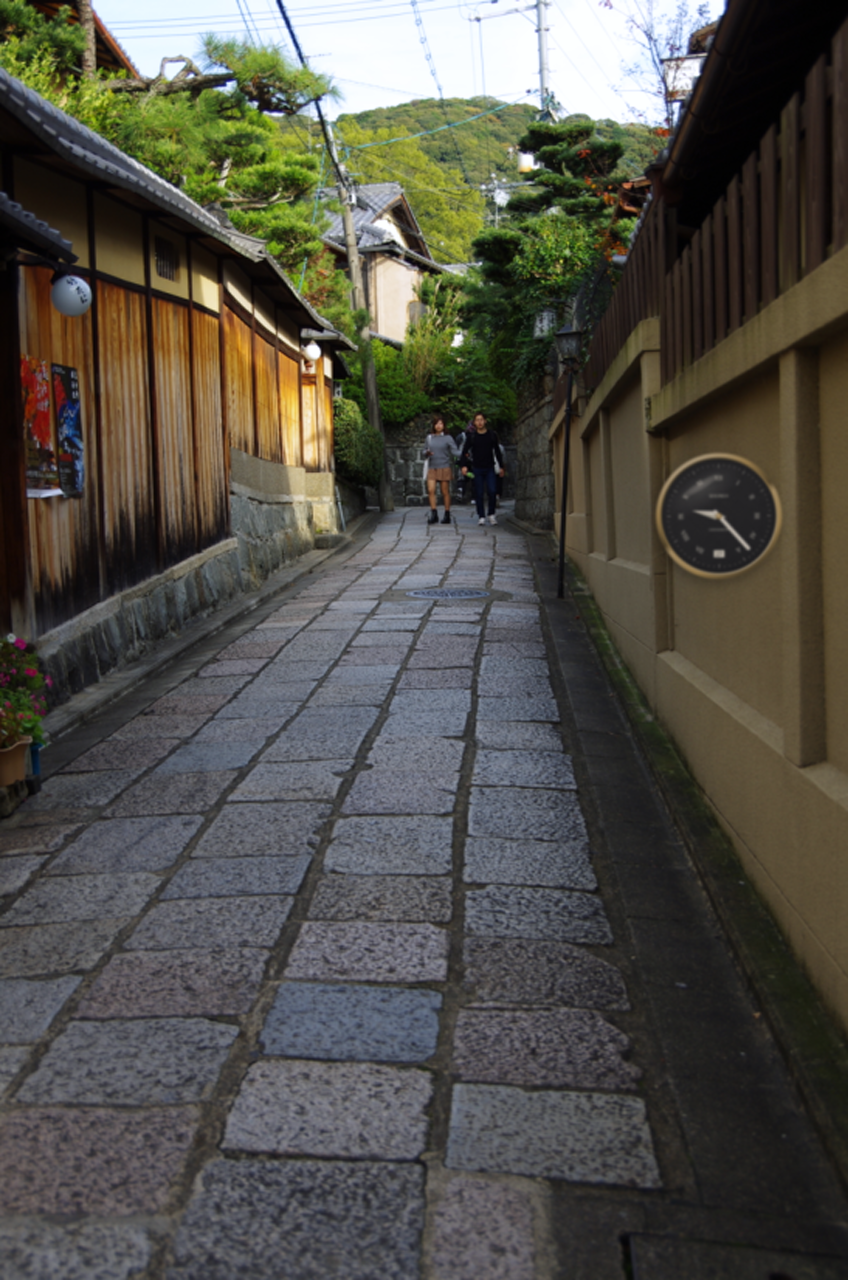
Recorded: {"hour": 9, "minute": 23}
